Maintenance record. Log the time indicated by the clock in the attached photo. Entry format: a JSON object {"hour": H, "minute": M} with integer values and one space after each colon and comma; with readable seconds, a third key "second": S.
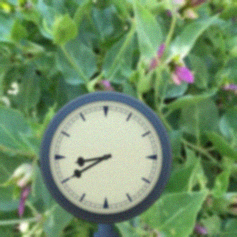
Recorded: {"hour": 8, "minute": 40}
